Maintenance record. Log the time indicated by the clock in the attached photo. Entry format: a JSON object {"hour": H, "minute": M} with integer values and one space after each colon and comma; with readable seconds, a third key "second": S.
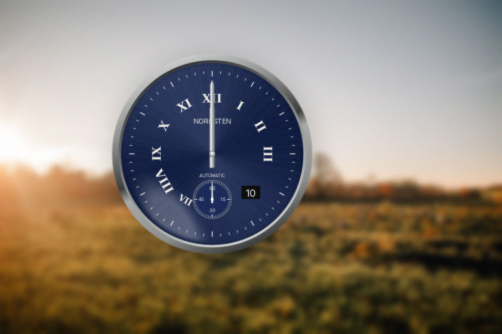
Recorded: {"hour": 12, "minute": 0}
